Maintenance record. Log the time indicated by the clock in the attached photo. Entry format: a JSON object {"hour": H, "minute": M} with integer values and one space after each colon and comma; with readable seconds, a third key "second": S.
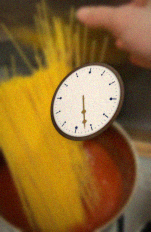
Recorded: {"hour": 5, "minute": 27}
